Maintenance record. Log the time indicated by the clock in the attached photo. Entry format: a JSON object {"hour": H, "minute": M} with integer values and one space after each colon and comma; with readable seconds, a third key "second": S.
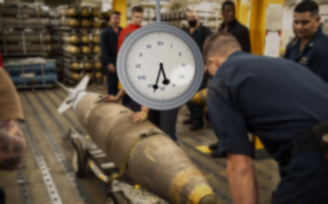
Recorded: {"hour": 5, "minute": 33}
